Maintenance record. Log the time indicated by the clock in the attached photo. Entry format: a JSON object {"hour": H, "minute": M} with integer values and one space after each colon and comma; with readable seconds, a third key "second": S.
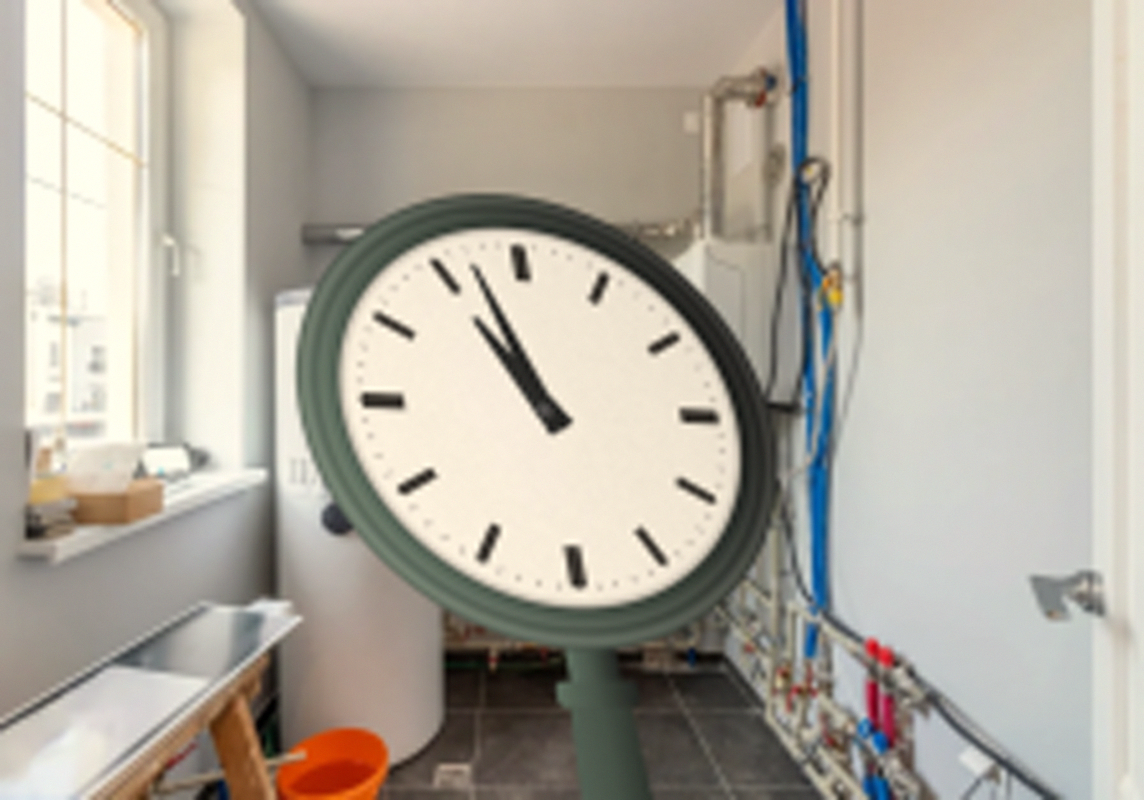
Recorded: {"hour": 10, "minute": 57}
